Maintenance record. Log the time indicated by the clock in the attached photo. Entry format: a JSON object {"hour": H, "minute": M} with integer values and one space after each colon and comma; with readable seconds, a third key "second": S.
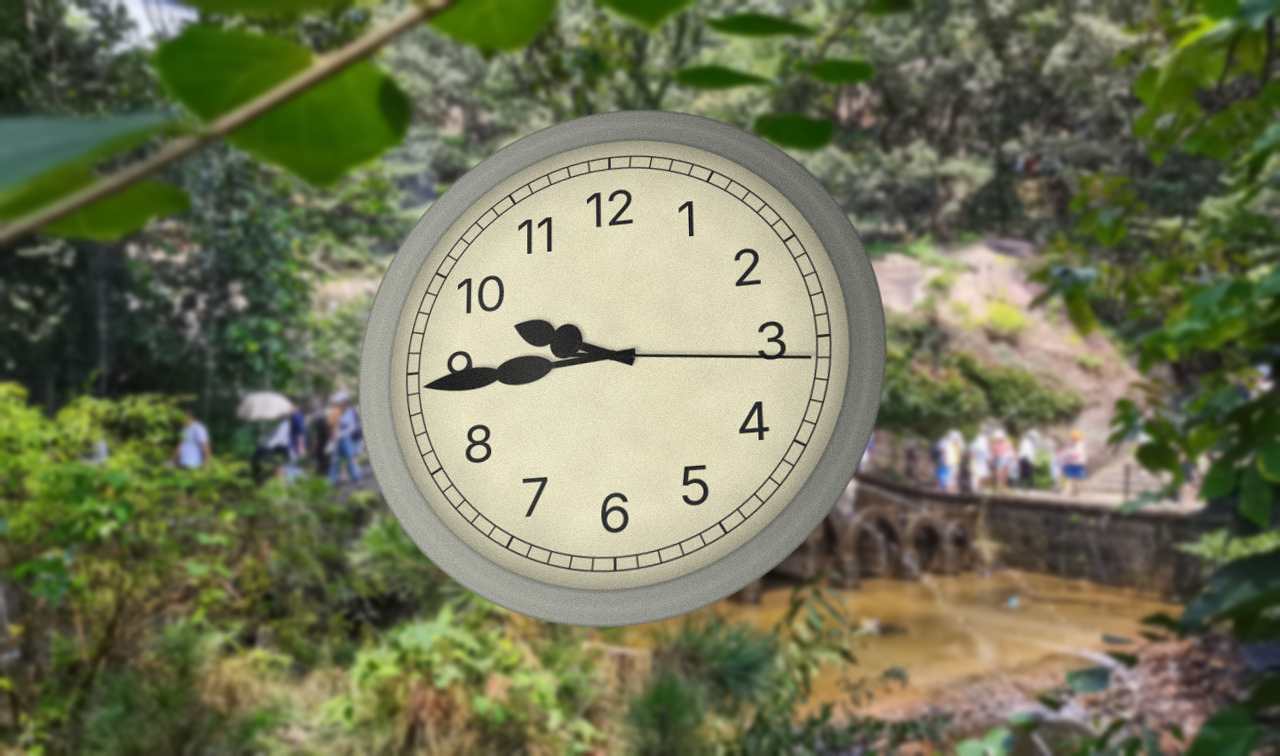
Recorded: {"hour": 9, "minute": 44, "second": 16}
